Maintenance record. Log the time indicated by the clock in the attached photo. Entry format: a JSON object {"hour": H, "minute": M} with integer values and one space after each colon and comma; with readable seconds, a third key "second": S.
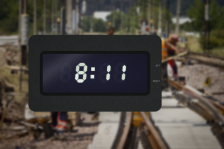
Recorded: {"hour": 8, "minute": 11}
